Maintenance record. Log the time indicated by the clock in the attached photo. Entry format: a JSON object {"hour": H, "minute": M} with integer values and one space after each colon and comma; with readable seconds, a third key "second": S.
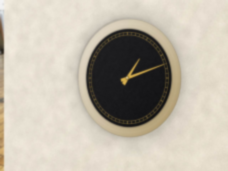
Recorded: {"hour": 1, "minute": 12}
